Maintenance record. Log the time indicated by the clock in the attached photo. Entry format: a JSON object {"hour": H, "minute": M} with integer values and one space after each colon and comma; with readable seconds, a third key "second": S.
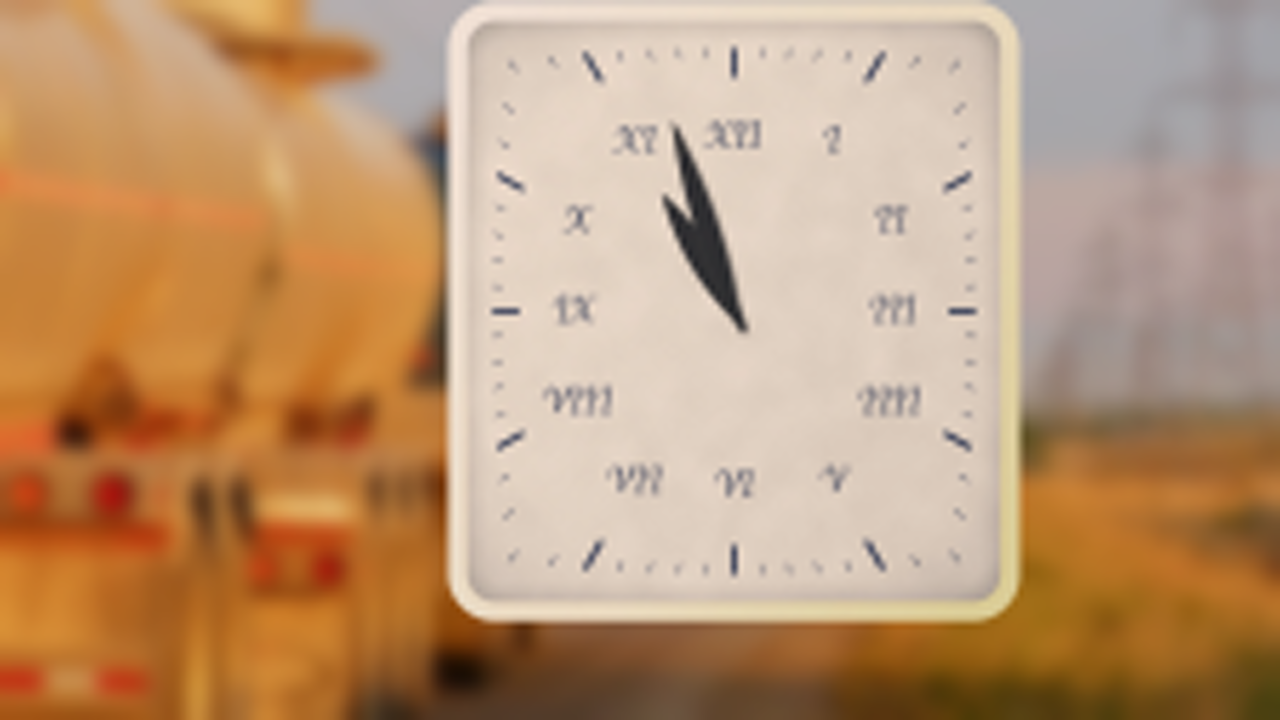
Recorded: {"hour": 10, "minute": 57}
